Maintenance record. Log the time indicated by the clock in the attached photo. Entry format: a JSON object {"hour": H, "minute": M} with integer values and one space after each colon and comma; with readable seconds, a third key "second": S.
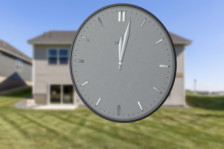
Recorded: {"hour": 12, "minute": 2}
